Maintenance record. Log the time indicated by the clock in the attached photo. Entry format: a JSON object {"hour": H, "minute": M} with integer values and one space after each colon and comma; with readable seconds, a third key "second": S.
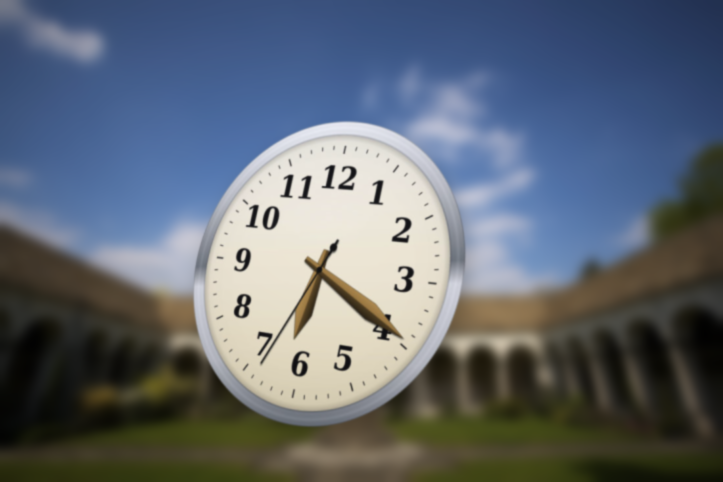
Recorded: {"hour": 6, "minute": 19, "second": 34}
